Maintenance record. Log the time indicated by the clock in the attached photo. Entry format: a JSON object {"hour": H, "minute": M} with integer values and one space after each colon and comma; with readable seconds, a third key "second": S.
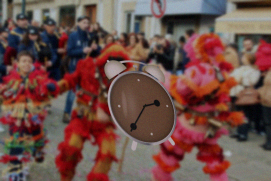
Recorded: {"hour": 2, "minute": 37}
